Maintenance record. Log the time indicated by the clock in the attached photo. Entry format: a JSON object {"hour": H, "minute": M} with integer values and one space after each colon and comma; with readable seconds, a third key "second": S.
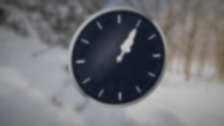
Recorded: {"hour": 1, "minute": 5}
